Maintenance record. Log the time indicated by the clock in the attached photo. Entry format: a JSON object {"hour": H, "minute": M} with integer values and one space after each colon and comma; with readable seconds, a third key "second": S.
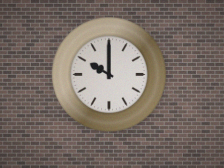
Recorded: {"hour": 10, "minute": 0}
